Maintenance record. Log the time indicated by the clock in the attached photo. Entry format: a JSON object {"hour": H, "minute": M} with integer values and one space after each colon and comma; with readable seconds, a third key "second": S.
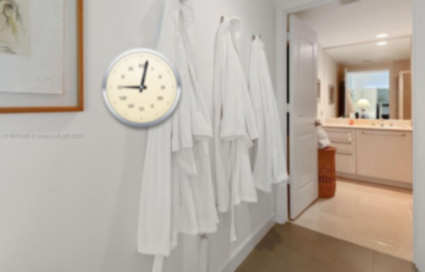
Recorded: {"hour": 9, "minute": 2}
